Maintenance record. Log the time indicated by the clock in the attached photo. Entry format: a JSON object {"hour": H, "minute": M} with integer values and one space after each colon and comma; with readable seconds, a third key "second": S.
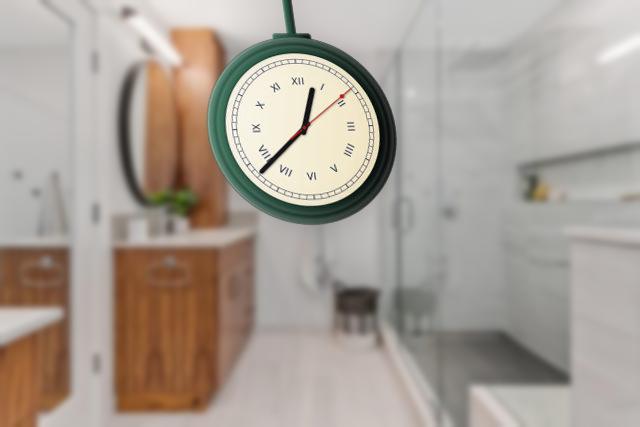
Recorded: {"hour": 12, "minute": 38, "second": 9}
